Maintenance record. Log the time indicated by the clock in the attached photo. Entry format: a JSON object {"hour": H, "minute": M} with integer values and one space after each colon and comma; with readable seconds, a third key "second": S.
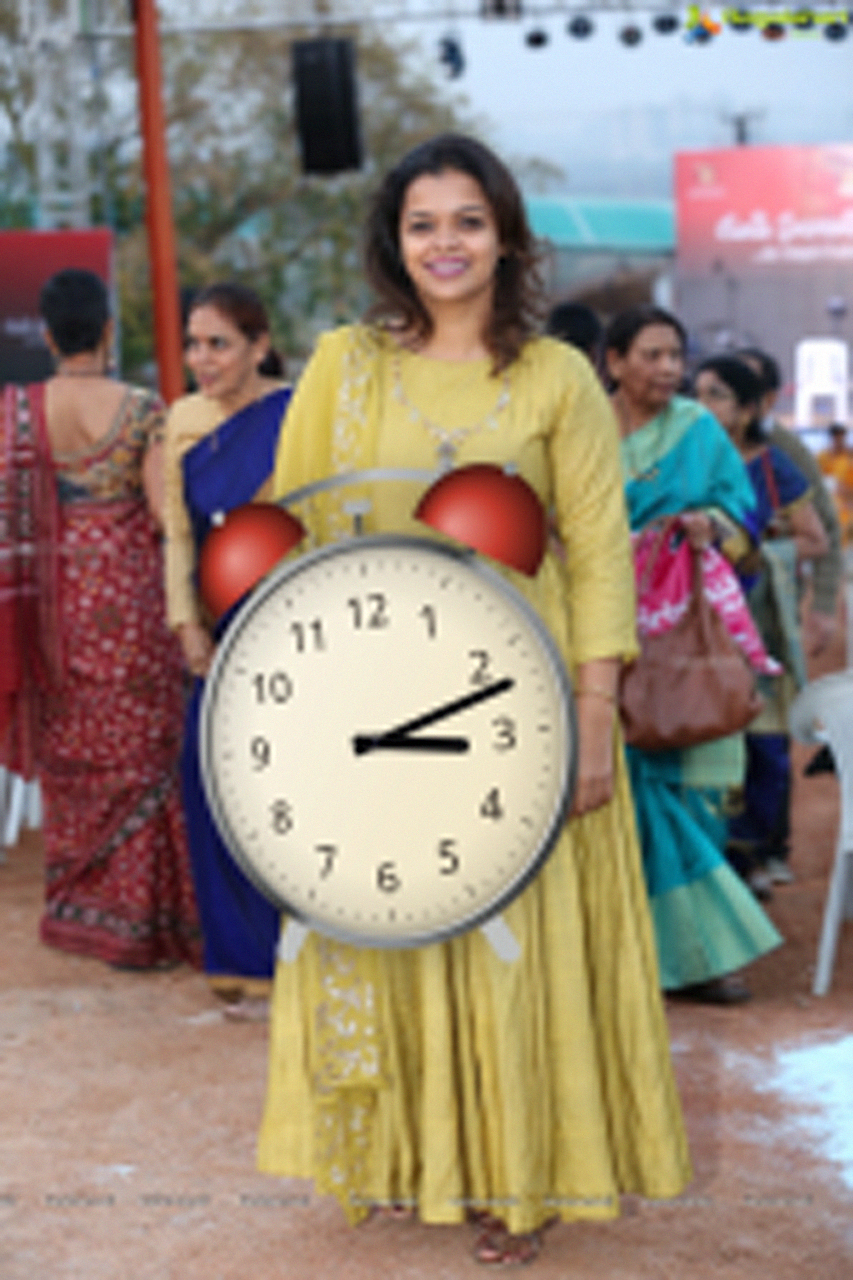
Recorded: {"hour": 3, "minute": 12}
